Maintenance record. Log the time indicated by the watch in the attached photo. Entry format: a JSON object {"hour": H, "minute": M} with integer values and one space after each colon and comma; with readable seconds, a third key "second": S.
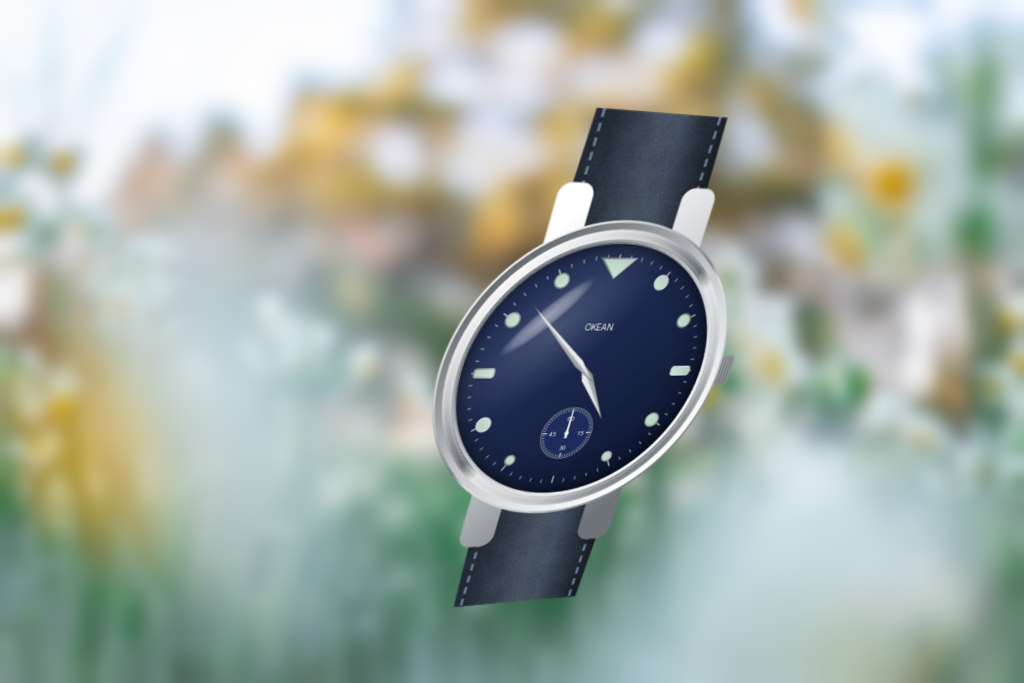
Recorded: {"hour": 4, "minute": 52}
